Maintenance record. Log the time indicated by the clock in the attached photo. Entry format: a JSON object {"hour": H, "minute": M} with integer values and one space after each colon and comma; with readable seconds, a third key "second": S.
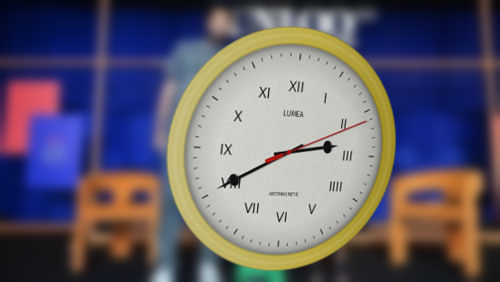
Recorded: {"hour": 2, "minute": 40, "second": 11}
